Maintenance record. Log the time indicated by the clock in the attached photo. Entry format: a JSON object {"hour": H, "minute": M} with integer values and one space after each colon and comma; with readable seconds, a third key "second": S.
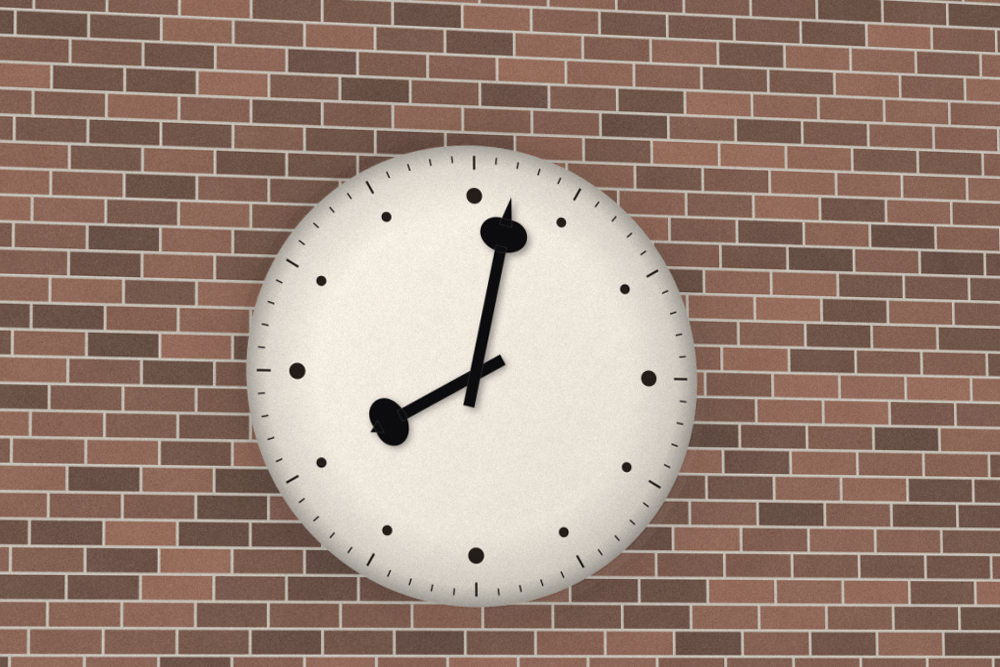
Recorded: {"hour": 8, "minute": 2}
